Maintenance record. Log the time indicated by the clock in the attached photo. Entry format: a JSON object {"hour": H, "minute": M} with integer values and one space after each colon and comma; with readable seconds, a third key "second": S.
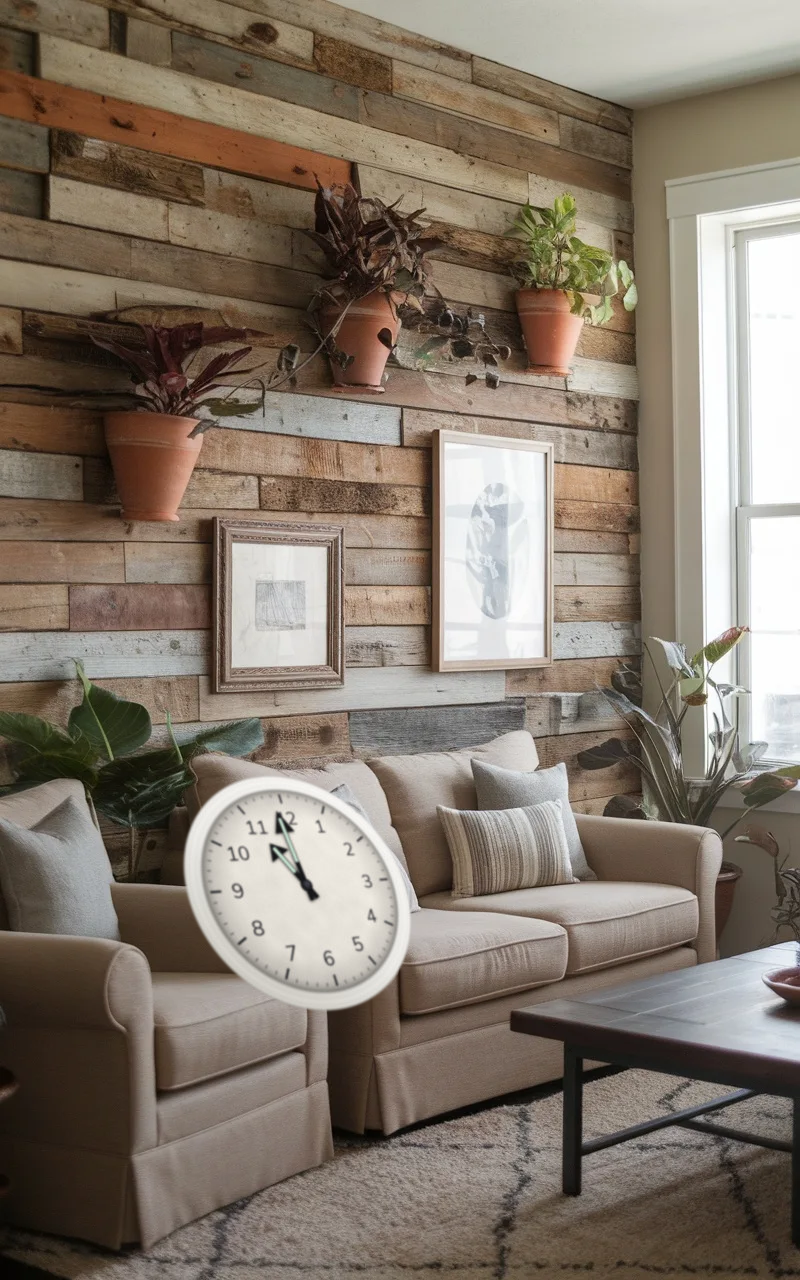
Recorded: {"hour": 10, "minute": 59}
